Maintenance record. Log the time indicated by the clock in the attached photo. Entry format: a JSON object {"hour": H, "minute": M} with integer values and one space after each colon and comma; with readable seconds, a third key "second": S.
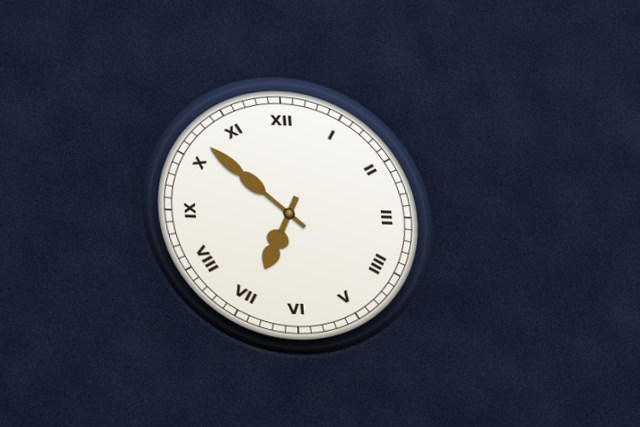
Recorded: {"hour": 6, "minute": 52}
